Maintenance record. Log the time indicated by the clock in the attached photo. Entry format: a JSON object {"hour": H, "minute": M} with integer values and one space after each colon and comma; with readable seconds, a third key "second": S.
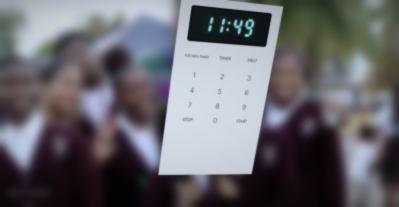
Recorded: {"hour": 11, "minute": 49}
